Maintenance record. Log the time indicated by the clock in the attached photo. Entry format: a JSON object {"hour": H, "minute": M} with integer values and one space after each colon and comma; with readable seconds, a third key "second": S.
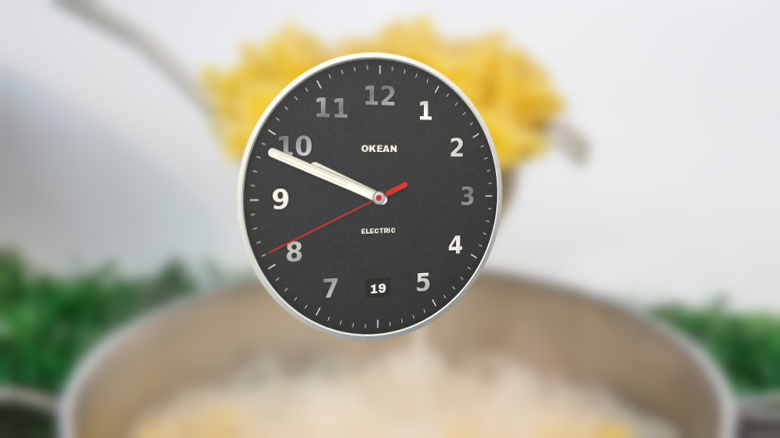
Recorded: {"hour": 9, "minute": 48, "second": 41}
